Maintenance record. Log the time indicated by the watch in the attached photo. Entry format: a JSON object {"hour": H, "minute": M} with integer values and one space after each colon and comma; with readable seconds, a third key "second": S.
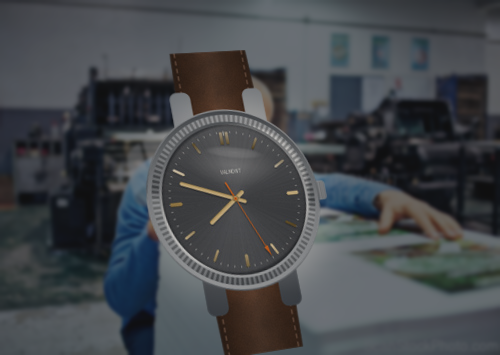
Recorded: {"hour": 7, "minute": 48, "second": 26}
